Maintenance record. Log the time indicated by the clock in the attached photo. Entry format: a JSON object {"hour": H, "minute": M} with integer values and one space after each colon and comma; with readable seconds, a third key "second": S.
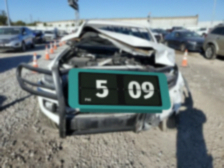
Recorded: {"hour": 5, "minute": 9}
